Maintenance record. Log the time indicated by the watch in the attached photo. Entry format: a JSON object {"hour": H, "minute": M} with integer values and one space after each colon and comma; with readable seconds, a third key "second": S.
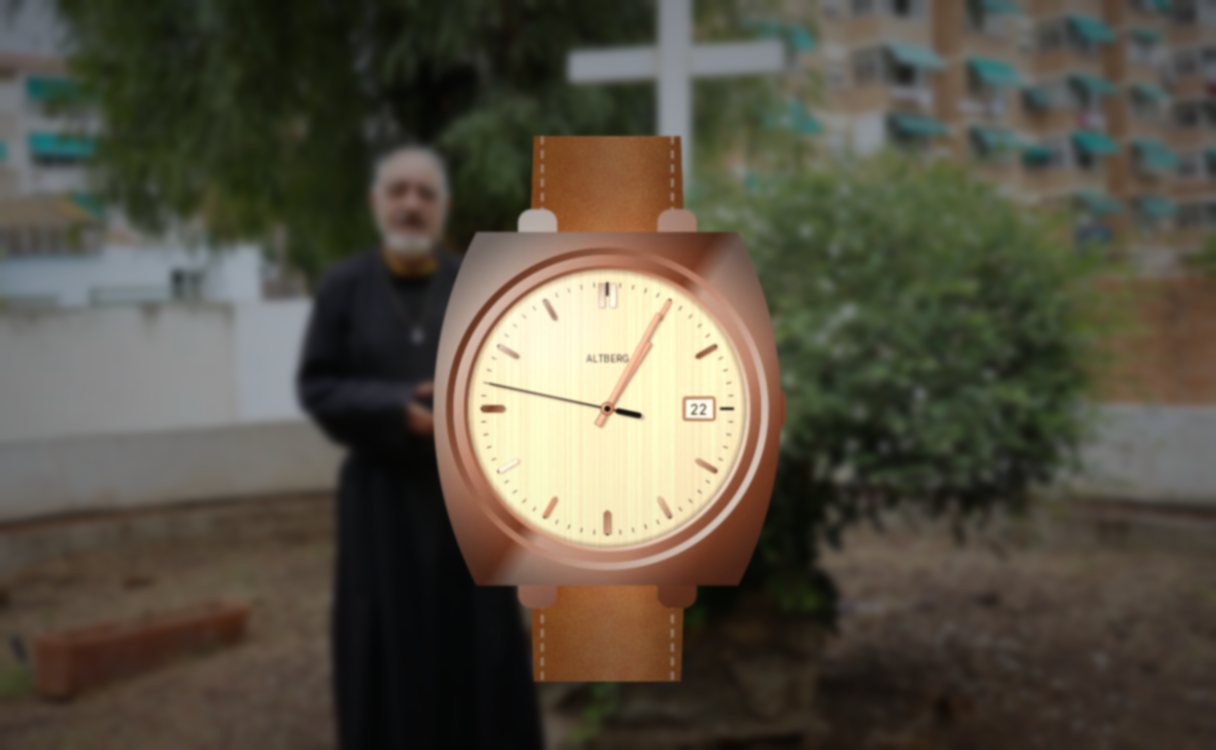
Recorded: {"hour": 1, "minute": 4, "second": 47}
